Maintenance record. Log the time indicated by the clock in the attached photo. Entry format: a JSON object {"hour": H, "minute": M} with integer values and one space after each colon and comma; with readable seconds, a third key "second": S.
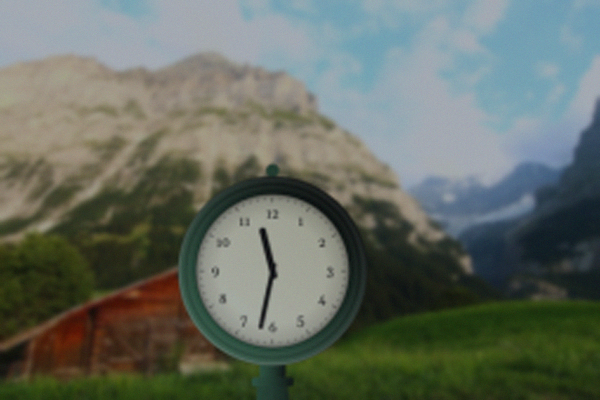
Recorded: {"hour": 11, "minute": 32}
